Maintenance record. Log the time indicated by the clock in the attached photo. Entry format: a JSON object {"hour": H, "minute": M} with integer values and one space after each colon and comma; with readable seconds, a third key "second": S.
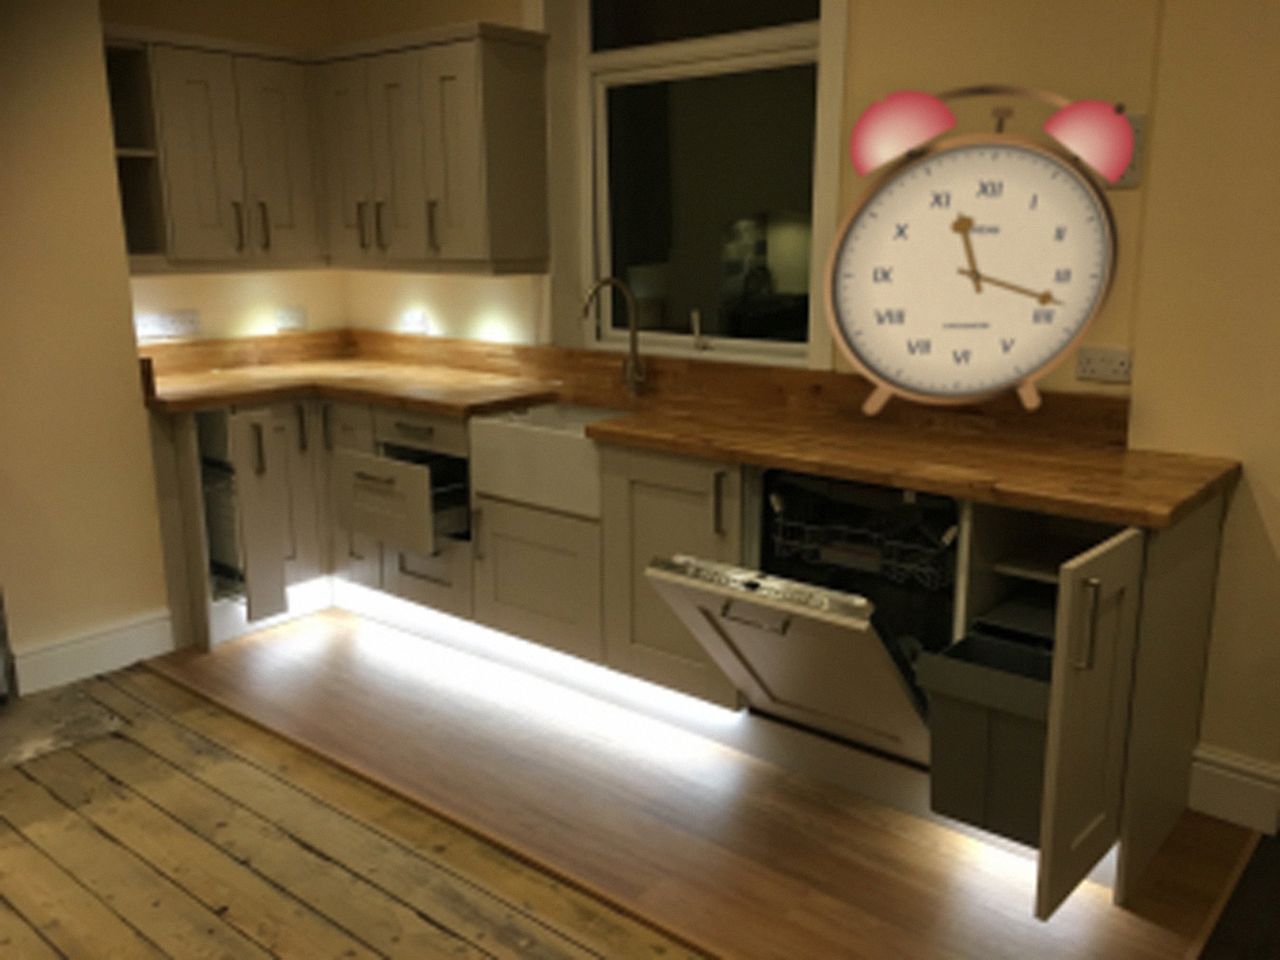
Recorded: {"hour": 11, "minute": 18}
